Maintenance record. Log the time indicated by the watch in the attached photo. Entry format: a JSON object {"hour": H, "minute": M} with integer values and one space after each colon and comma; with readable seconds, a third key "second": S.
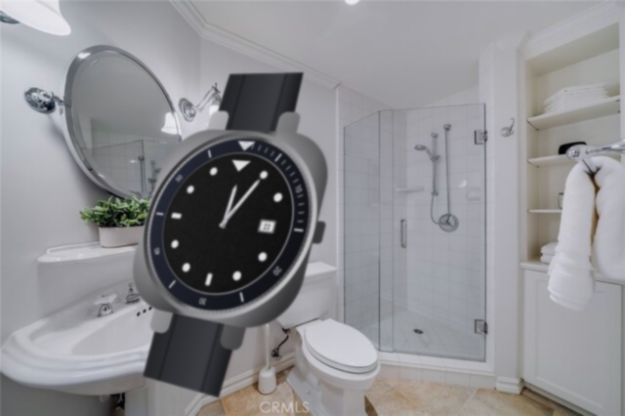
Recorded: {"hour": 12, "minute": 5}
